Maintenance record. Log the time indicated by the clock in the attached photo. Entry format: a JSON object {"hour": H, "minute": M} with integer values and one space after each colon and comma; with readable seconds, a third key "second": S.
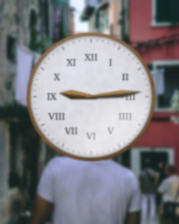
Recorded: {"hour": 9, "minute": 14}
